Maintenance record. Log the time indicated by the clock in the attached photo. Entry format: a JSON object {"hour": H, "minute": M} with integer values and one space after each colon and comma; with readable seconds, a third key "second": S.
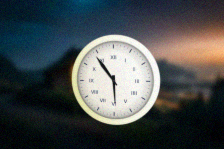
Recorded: {"hour": 5, "minute": 54}
